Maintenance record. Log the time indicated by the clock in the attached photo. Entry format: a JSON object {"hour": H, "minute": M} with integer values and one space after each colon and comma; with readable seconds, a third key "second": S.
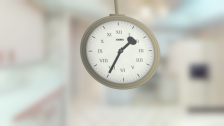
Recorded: {"hour": 1, "minute": 35}
